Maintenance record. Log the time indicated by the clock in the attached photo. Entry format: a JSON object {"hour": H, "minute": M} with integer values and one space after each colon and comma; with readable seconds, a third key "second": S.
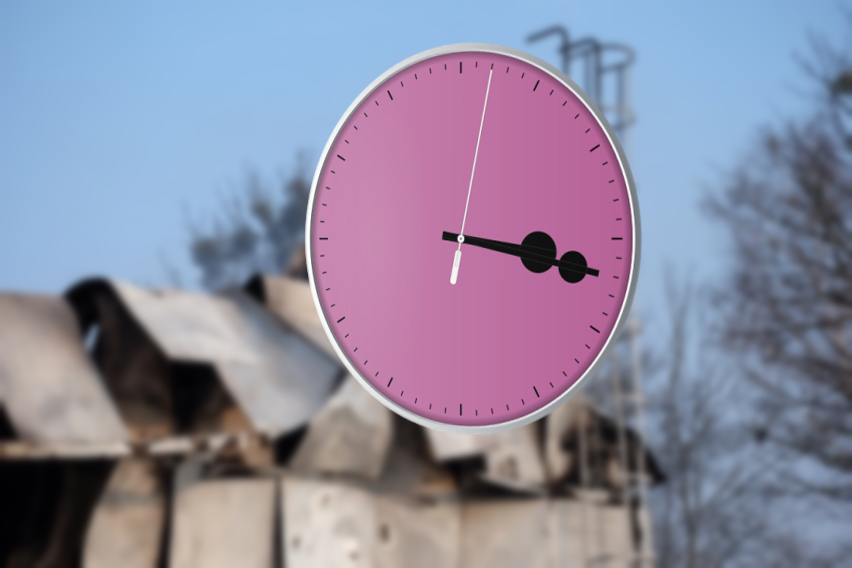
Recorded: {"hour": 3, "minute": 17, "second": 2}
